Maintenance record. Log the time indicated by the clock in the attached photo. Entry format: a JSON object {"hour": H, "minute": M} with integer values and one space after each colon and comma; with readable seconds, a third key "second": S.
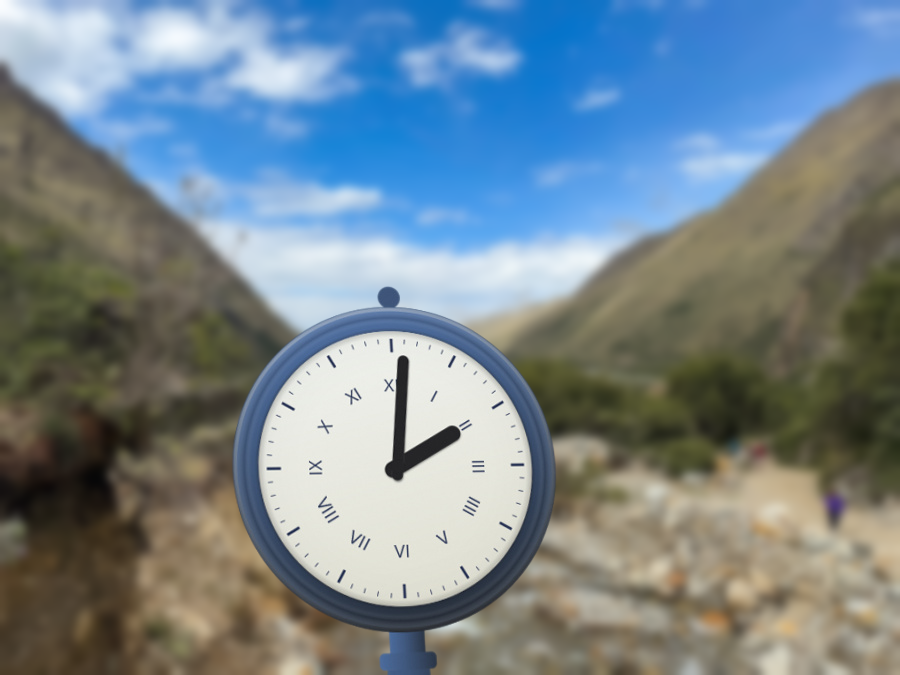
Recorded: {"hour": 2, "minute": 1}
